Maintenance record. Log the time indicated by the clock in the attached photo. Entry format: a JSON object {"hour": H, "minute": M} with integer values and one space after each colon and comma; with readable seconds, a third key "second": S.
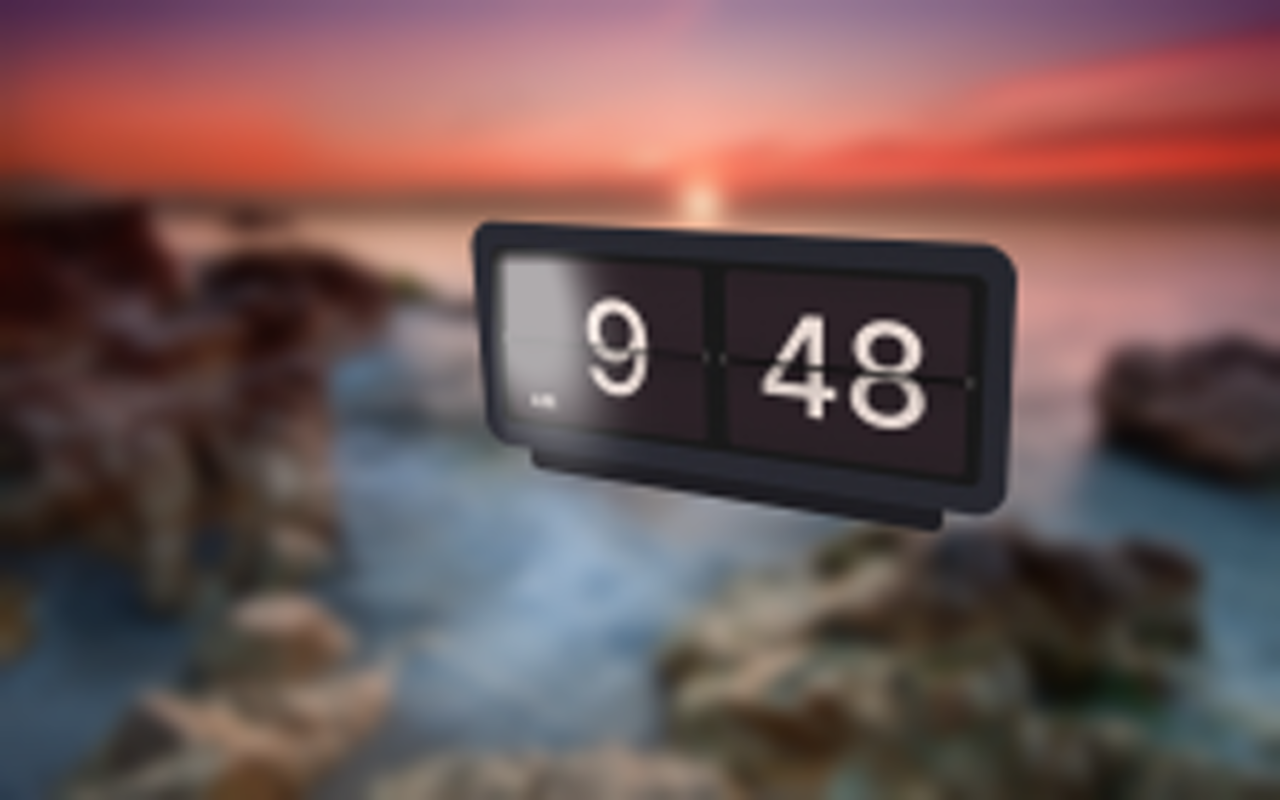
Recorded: {"hour": 9, "minute": 48}
